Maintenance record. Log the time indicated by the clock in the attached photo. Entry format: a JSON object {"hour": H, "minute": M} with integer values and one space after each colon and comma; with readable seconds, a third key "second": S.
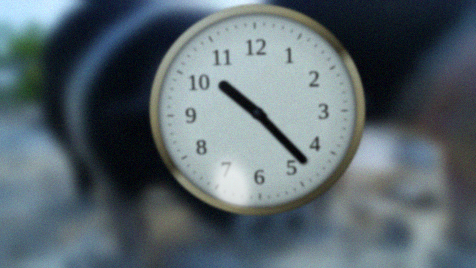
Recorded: {"hour": 10, "minute": 23}
